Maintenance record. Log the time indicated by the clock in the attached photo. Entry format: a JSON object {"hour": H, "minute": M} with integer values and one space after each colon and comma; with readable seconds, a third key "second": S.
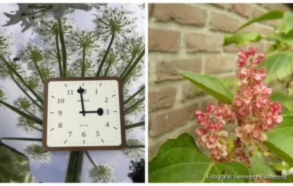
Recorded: {"hour": 2, "minute": 59}
